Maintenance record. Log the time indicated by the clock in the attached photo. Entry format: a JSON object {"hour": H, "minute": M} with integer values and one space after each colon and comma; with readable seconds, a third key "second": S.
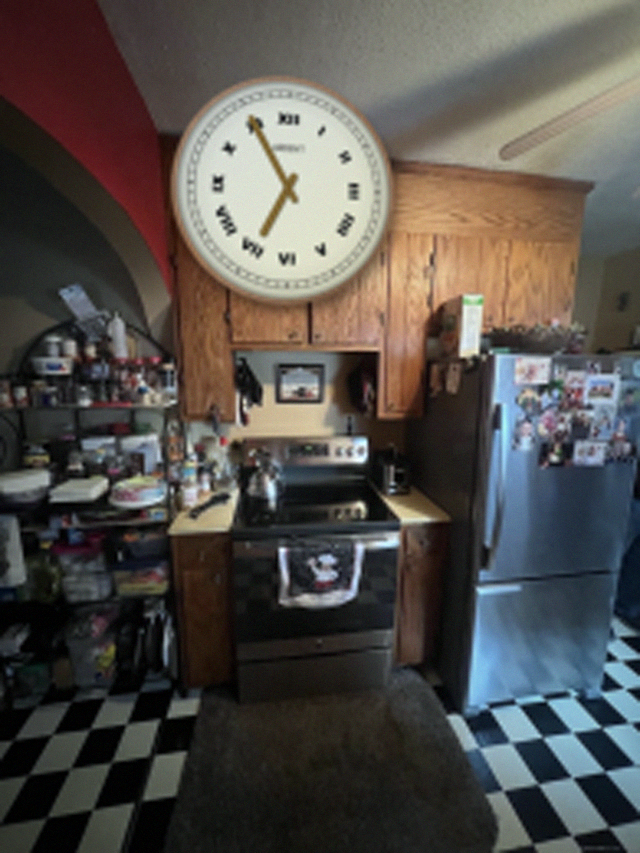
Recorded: {"hour": 6, "minute": 55}
